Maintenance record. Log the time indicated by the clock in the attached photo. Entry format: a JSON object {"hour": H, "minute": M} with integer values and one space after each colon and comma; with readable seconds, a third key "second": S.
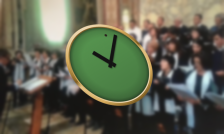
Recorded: {"hour": 10, "minute": 3}
